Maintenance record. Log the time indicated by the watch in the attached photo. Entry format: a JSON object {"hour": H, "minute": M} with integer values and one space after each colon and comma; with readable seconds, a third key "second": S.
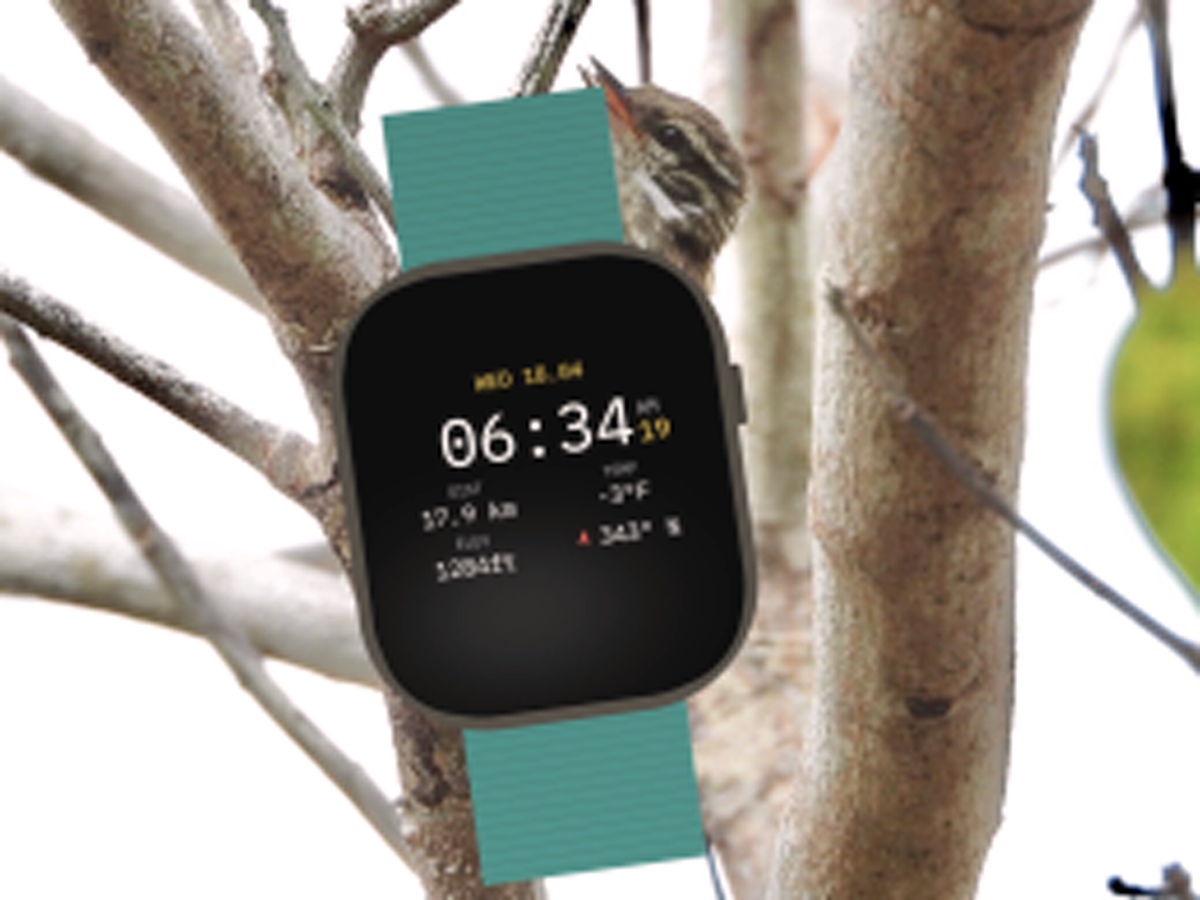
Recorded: {"hour": 6, "minute": 34}
